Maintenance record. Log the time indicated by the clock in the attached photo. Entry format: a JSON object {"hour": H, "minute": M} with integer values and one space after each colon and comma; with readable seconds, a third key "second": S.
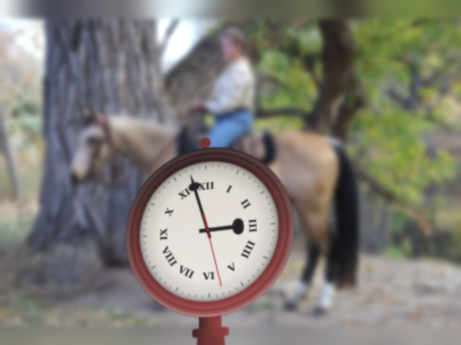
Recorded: {"hour": 2, "minute": 57, "second": 28}
